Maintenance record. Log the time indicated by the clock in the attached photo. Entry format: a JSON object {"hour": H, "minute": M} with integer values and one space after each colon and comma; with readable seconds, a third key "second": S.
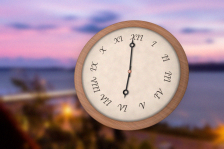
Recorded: {"hour": 5, "minute": 59}
